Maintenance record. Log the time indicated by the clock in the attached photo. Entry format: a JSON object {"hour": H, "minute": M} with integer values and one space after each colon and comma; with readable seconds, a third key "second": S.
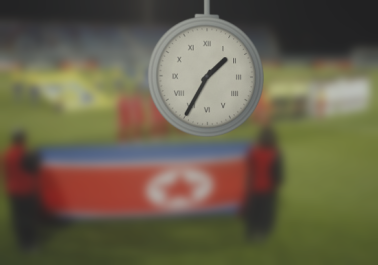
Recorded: {"hour": 1, "minute": 35}
